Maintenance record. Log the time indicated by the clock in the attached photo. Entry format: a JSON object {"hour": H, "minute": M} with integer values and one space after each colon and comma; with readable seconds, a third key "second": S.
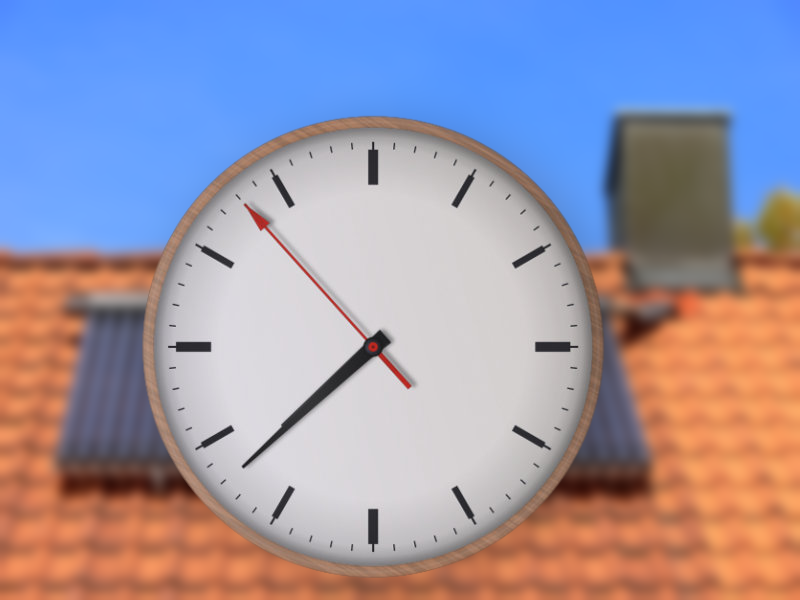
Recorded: {"hour": 7, "minute": 37, "second": 53}
